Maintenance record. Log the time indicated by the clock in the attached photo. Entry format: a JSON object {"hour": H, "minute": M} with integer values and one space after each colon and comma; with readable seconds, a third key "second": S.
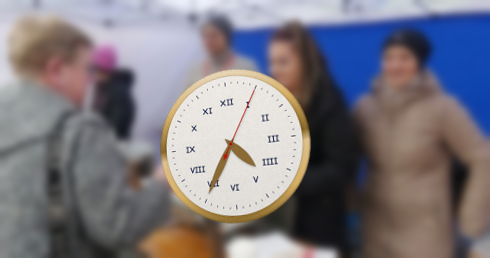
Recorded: {"hour": 4, "minute": 35, "second": 5}
